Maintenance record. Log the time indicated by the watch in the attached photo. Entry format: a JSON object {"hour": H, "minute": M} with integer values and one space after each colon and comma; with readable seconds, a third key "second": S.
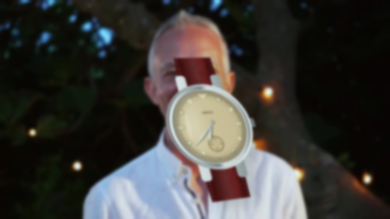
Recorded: {"hour": 6, "minute": 38}
